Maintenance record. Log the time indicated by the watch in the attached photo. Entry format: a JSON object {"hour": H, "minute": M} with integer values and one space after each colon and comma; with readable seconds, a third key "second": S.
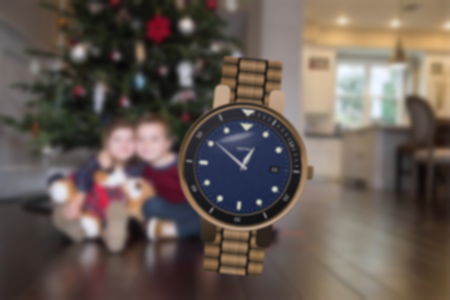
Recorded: {"hour": 12, "minute": 51}
